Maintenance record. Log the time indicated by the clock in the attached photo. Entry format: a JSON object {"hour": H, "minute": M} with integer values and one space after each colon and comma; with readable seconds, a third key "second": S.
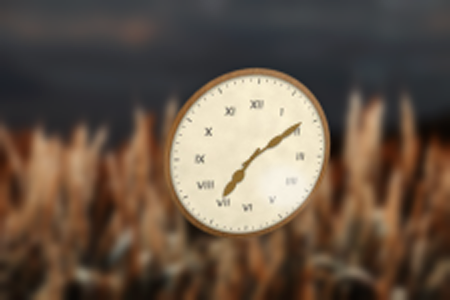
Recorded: {"hour": 7, "minute": 9}
